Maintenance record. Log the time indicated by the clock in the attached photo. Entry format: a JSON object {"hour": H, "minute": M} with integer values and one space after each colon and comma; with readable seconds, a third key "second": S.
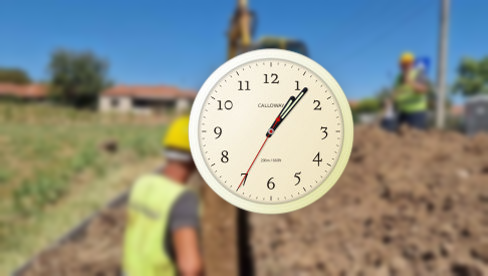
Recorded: {"hour": 1, "minute": 6, "second": 35}
